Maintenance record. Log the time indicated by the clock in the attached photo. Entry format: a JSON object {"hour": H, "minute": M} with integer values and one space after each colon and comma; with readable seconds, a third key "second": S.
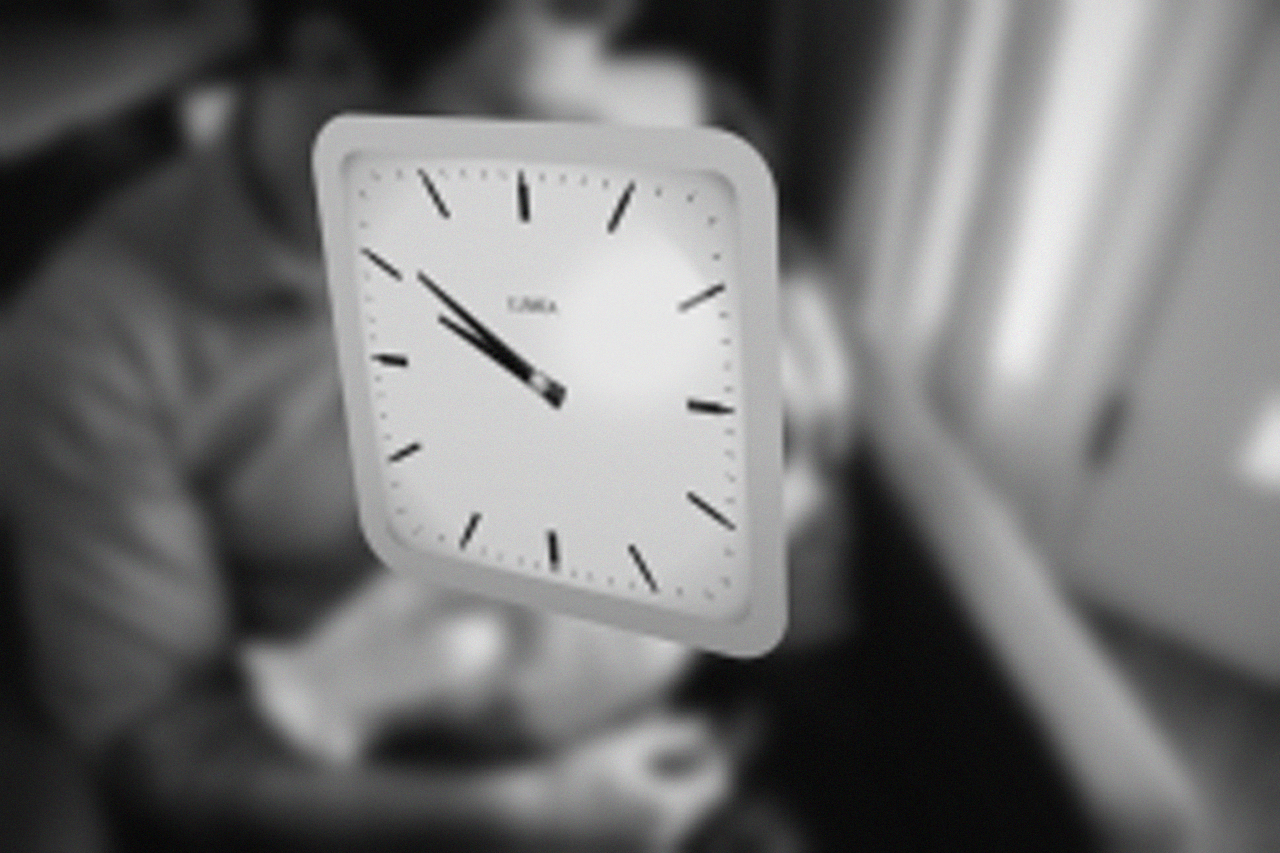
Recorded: {"hour": 9, "minute": 51}
